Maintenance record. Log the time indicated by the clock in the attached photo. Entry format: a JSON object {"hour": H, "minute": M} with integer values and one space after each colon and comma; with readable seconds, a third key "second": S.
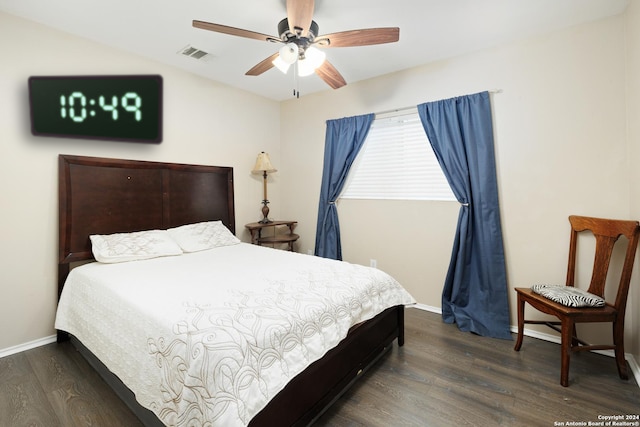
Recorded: {"hour": 10, "minute": 49}
